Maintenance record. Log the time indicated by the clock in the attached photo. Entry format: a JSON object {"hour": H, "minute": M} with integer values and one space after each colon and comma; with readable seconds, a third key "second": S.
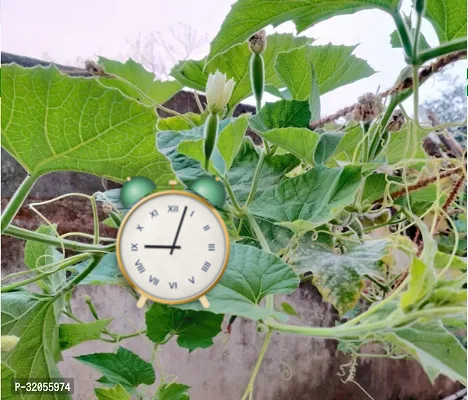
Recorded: {"hour": 9, "minute": 3}
